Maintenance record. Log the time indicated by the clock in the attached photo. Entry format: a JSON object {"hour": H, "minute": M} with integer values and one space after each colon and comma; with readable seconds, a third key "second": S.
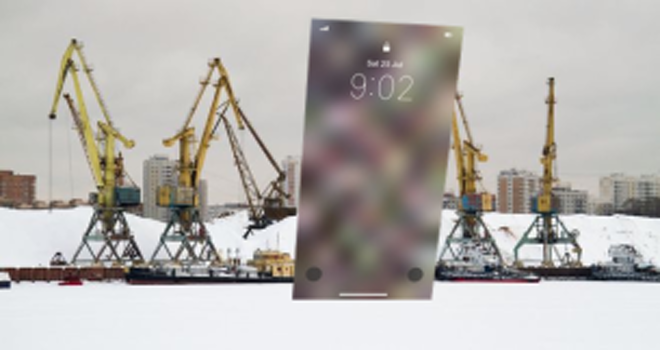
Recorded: {"hour": 9, "minute": 2}
